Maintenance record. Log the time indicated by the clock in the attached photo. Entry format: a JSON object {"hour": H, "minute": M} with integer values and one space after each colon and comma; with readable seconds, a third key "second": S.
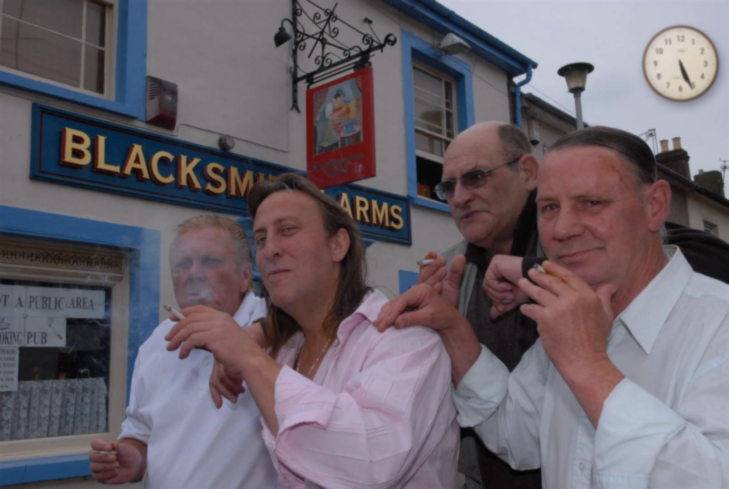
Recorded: {"hour": 5, "minute": 26}
